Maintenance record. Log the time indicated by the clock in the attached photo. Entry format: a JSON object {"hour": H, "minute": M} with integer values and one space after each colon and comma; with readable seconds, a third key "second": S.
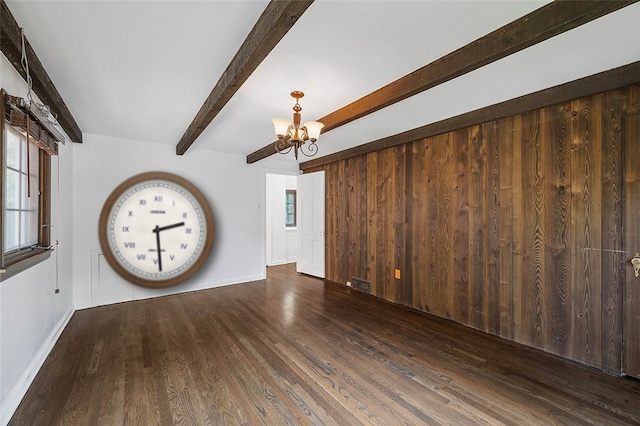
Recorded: {"hour": 2, "minute": 29}
